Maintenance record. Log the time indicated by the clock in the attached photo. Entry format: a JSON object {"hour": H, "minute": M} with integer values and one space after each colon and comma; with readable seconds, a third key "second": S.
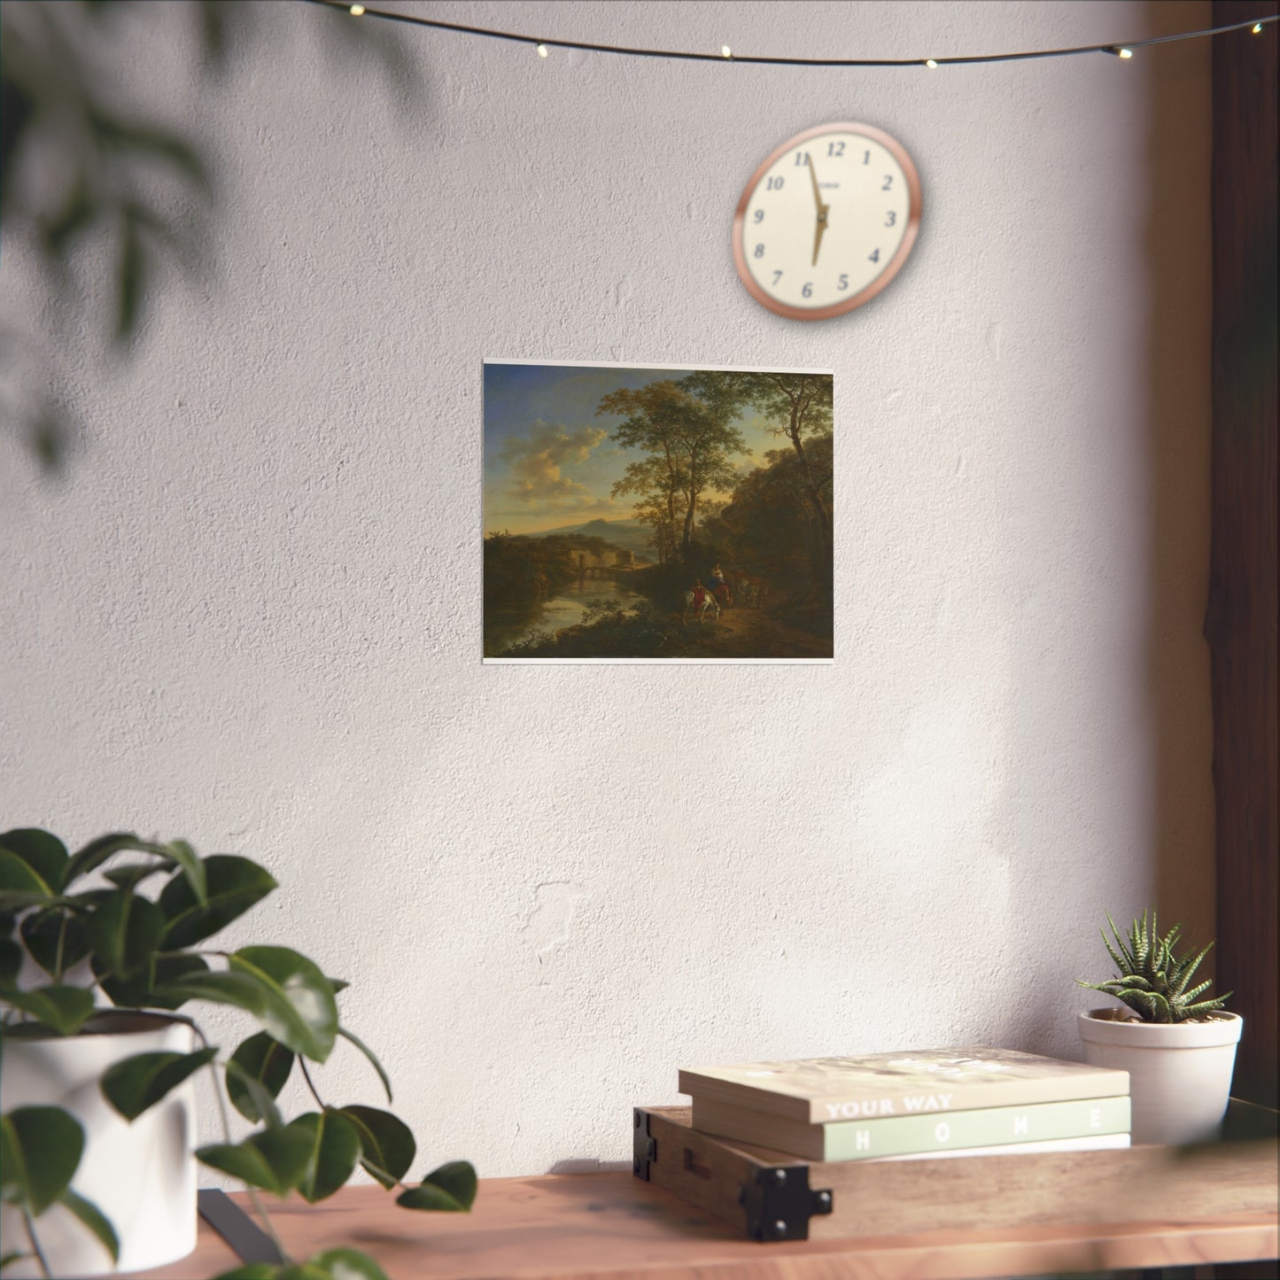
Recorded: {"hour": 5, "minute": 56}
